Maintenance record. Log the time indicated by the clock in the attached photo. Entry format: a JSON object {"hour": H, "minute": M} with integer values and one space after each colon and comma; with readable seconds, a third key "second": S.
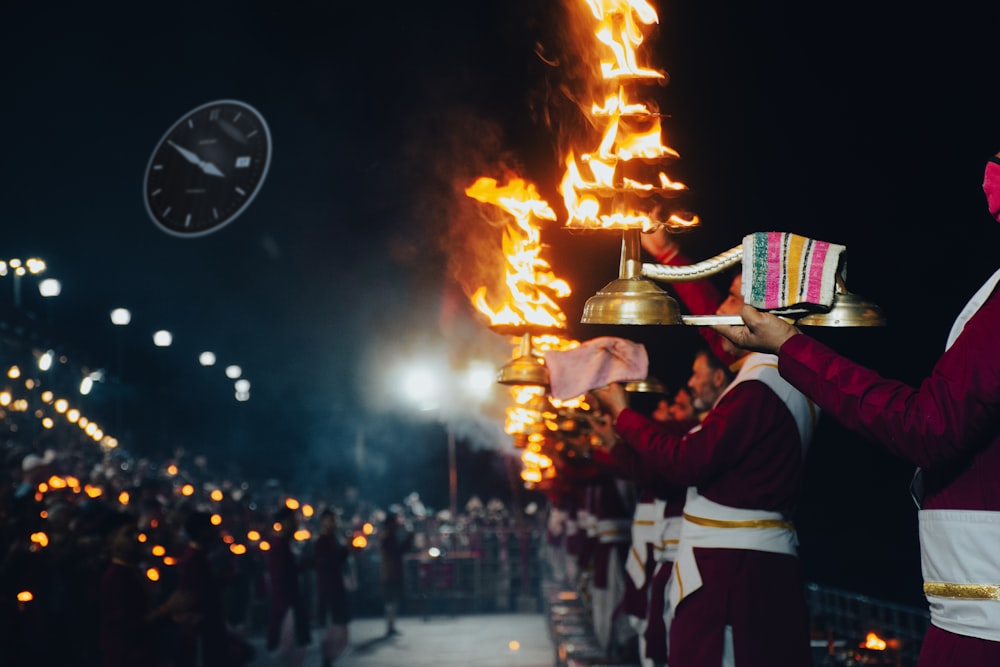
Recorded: {"hour": 3, "minute": 50}
